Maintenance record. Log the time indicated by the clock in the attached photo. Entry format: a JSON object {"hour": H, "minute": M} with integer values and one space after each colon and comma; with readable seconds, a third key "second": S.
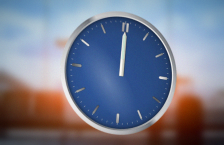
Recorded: {"hour": 12, "minute": 0}
